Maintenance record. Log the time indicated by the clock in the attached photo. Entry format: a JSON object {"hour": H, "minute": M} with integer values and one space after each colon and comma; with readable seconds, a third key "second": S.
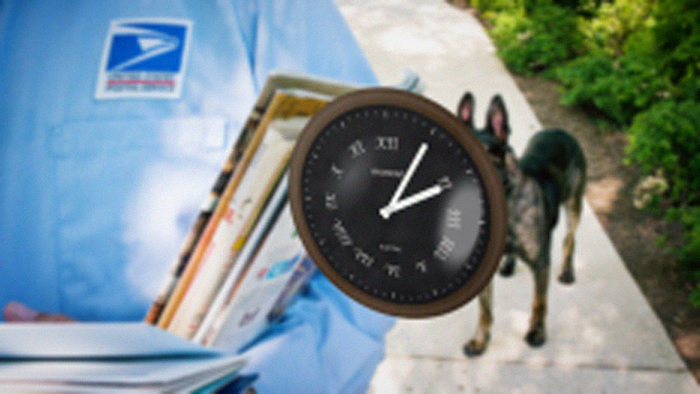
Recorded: {"hour": 2, "minute": 5}
